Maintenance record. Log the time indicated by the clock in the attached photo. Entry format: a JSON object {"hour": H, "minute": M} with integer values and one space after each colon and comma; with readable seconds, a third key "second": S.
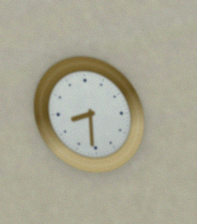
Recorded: {"hour": 8, "minute": 31}
